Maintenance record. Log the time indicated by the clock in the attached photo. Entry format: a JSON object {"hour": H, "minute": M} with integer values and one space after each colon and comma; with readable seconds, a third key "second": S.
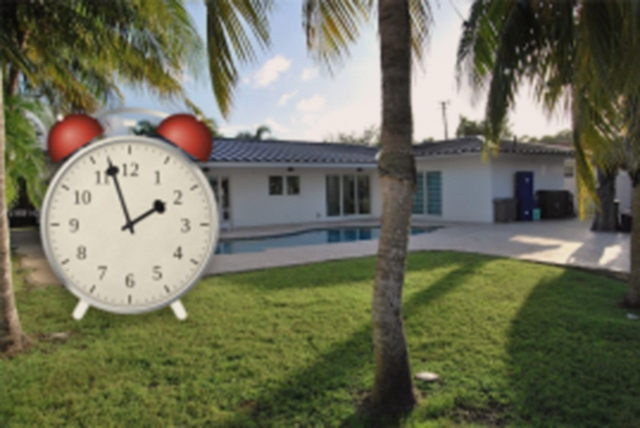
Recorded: {"hour": 1, "minute": 57}
